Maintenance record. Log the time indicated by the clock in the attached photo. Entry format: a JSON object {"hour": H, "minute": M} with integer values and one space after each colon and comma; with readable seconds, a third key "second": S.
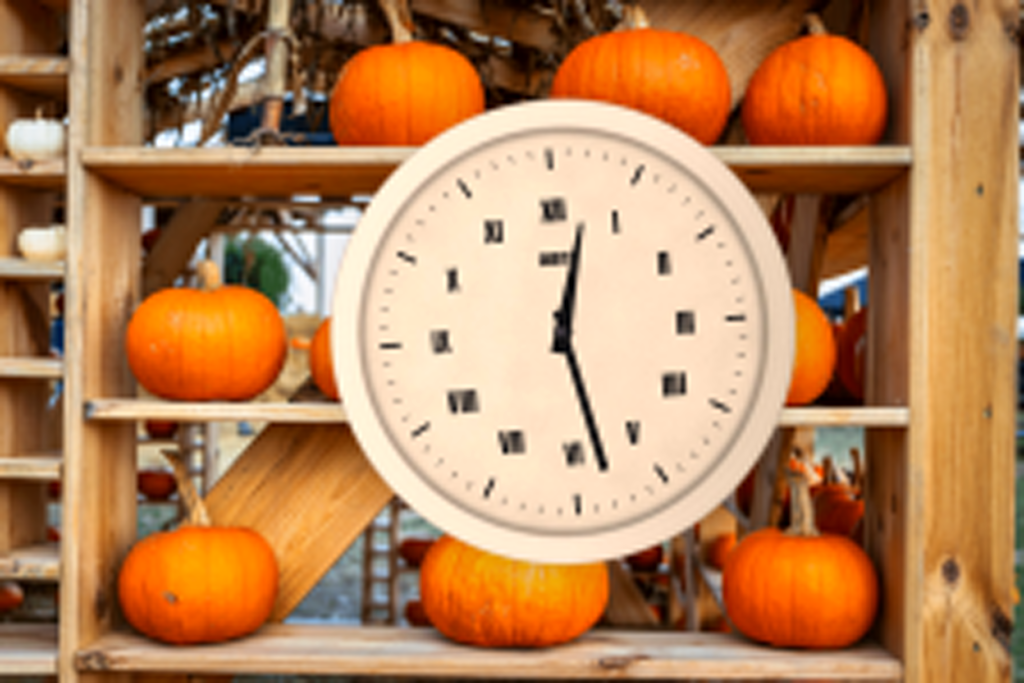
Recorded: {"hour": 12, "minute": 28}
